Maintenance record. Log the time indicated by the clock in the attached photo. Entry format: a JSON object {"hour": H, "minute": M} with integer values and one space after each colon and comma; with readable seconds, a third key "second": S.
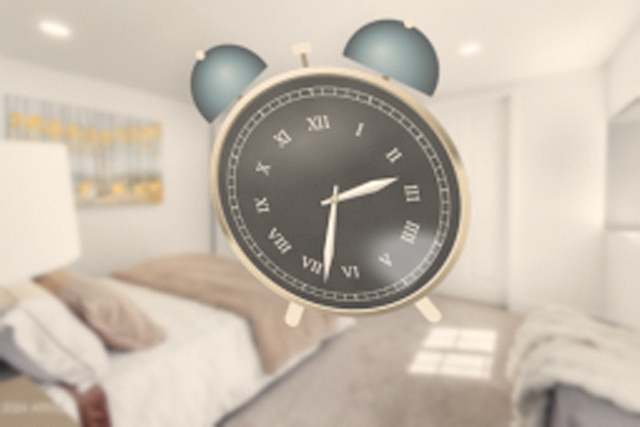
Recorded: {"hour": 2, "minute": 33}
